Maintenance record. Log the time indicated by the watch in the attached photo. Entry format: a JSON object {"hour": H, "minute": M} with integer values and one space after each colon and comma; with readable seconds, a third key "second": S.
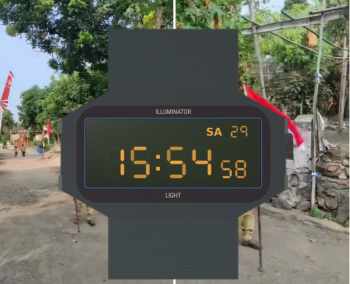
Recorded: {"hour": 15, "minute": 54, "second": 58}
